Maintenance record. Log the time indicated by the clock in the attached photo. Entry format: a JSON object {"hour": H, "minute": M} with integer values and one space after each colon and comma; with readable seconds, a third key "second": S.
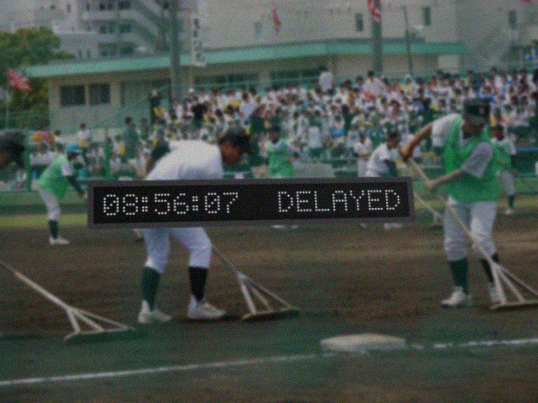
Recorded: {"hour": 8, "minute": 56, "second": 7}
